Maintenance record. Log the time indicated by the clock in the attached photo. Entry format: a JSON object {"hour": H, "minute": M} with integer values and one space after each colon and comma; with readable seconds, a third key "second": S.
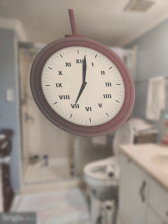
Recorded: {"hour": 7, "minute": 2}
